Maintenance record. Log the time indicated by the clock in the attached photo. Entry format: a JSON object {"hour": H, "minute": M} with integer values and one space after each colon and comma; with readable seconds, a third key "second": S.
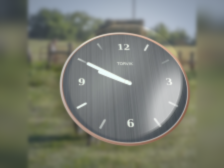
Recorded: {"hour": 9, "minute": 50}
